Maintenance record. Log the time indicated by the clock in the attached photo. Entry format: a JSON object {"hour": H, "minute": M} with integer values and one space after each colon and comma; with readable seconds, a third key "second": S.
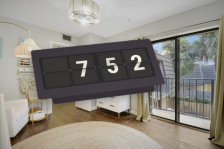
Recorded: {"hour": 7, "minute": 52}
